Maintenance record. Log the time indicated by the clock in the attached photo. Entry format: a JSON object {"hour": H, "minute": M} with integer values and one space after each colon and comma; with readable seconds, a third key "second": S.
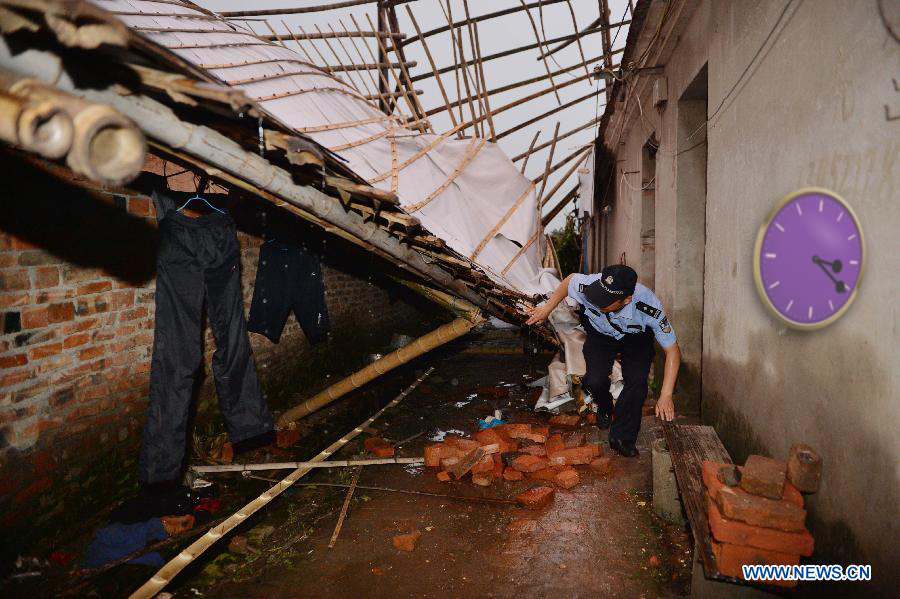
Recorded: {"hour": 3, "minute": 21}
